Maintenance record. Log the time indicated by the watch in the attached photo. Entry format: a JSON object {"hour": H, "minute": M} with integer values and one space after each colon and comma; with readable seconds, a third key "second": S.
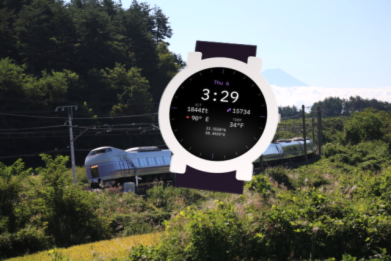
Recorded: {"hour": 3, "minute": 29}
